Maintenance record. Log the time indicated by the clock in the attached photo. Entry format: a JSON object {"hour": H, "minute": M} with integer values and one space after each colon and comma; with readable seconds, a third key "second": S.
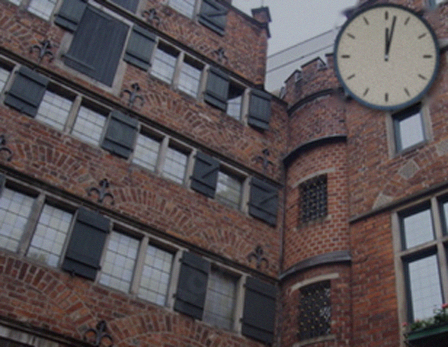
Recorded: {"hour": 12, "minute": 2}
